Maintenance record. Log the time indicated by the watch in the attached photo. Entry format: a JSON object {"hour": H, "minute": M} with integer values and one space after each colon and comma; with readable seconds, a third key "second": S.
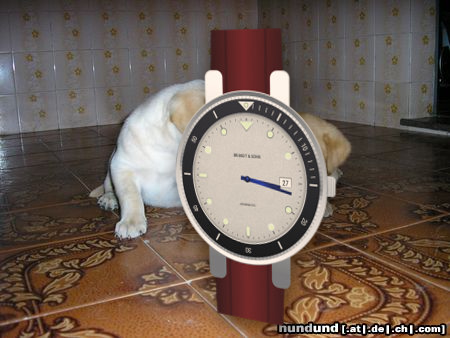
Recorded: {"hour": 3, "minute": 17}
